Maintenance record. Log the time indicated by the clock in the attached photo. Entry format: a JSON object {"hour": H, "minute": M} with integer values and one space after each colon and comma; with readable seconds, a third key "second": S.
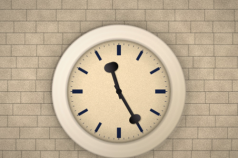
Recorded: {"hour": 11, "minute": 25}
